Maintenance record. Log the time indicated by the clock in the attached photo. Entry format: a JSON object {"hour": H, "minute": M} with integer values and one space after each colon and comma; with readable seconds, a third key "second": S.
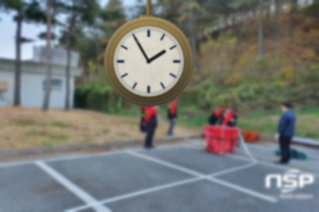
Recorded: {"hour": 1, "minute": 55}
